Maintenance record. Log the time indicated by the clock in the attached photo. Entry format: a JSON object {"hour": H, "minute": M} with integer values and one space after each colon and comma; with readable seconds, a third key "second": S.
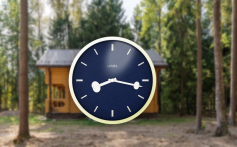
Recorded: {"hour": 8, "minute": 17}
